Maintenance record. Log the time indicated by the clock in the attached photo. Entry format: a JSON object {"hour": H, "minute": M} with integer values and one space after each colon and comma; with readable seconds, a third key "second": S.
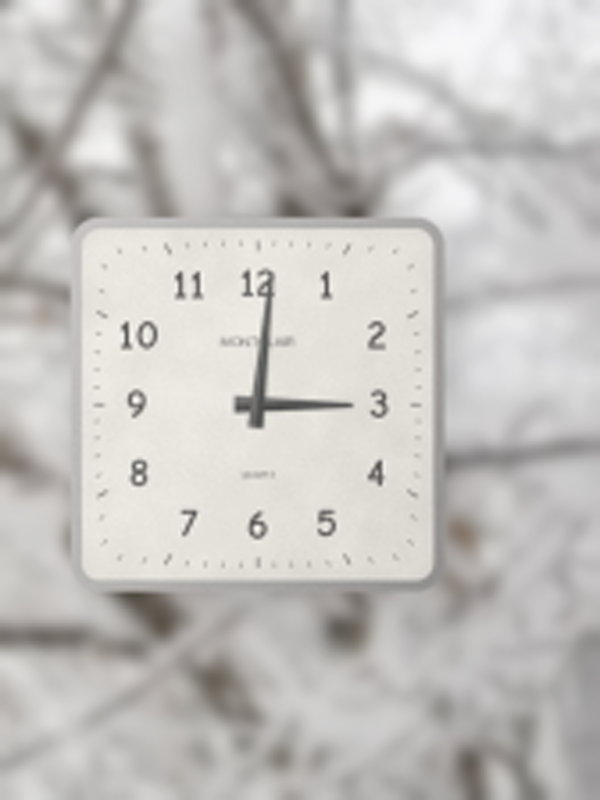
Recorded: {"hour": 3, "minute": 1}
